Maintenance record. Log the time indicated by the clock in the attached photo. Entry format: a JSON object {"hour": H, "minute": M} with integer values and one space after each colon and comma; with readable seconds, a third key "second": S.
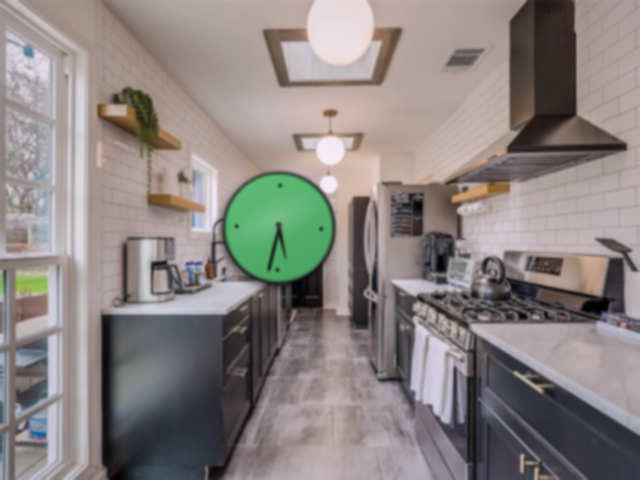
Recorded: {"hour": 5, "minute": 32}
